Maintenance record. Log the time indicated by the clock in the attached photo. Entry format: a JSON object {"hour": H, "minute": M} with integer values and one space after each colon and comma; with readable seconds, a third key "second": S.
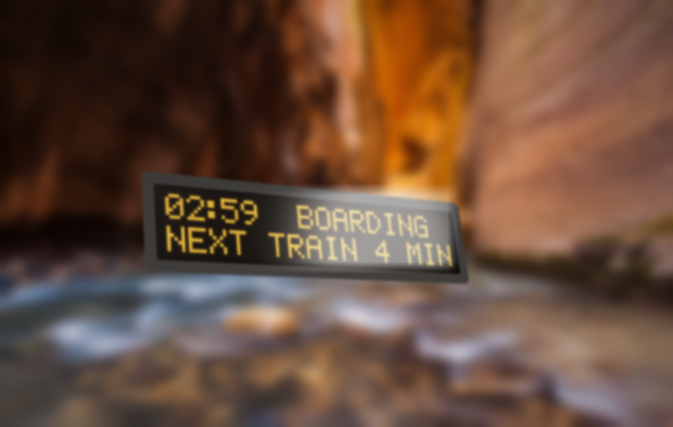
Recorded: {"hour": 2, "minute": 59}
